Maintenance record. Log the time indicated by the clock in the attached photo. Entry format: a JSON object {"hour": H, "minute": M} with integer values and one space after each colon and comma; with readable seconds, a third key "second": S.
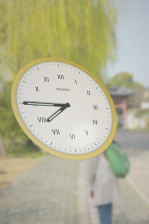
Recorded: {"hour": 7, "minute": 45}
